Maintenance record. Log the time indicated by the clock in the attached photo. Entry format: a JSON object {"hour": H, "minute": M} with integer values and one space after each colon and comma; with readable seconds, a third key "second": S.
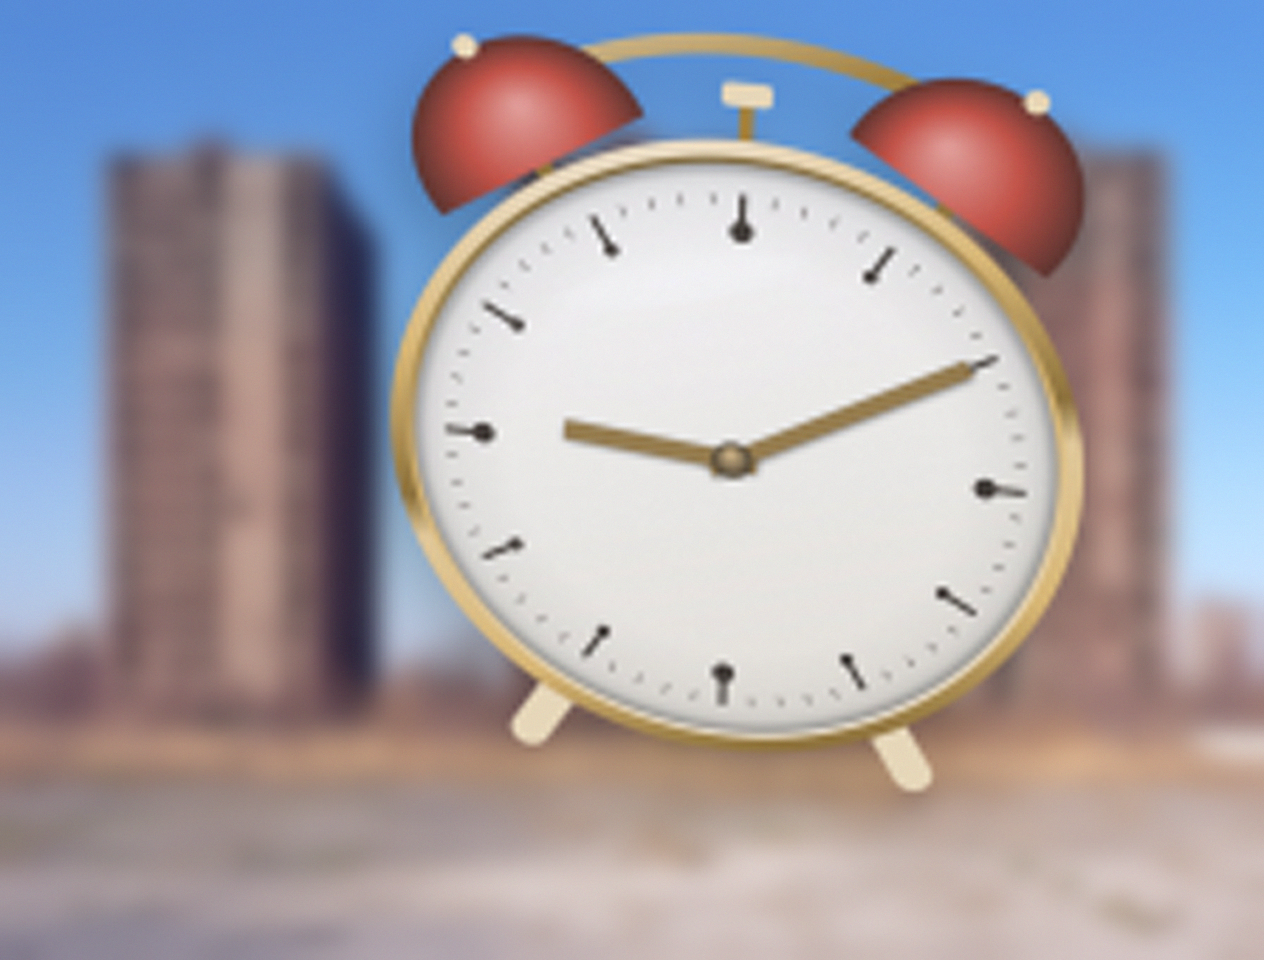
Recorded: {"hour": 9, "minute": 10}
